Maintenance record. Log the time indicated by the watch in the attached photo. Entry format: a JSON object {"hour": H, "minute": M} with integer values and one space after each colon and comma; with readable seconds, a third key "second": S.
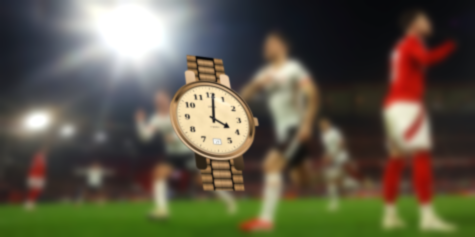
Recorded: {"hour": 4, "minute": 1}
